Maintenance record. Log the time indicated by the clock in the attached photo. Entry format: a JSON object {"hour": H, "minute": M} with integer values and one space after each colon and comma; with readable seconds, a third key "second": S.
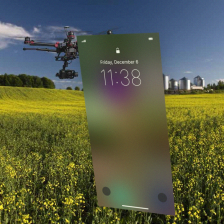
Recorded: {"hour": 11, "minute": 38}
